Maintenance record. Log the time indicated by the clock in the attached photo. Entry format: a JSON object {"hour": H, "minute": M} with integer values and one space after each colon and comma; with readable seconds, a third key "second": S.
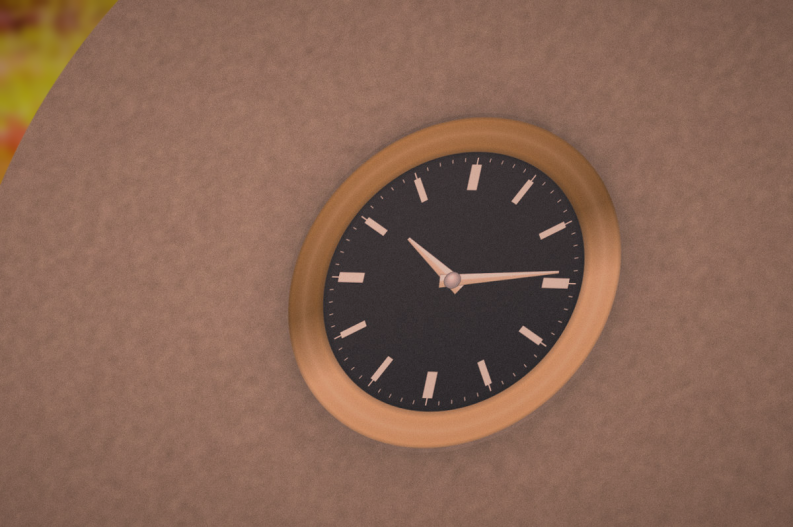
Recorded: {"hour": 10, "minute": 14}
